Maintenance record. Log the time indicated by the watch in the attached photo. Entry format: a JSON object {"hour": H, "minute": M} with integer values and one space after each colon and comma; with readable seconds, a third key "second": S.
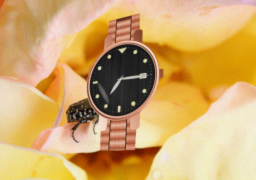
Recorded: {"hour": 7, "minute": 15}
